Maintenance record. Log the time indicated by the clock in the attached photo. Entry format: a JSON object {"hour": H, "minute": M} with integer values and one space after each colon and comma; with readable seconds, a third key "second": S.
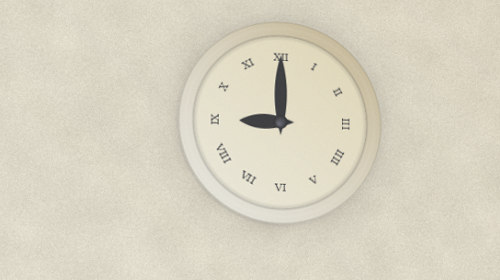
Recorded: {"hour": 9, "minute": 0}
